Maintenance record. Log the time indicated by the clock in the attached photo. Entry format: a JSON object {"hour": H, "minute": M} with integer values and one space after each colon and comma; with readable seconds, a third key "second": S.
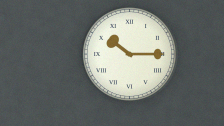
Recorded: {"hour": 10, "minute": 15}
